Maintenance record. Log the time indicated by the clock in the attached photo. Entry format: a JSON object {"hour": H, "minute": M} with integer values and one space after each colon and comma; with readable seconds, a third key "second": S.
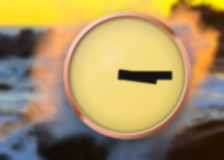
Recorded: {"hour": 3, "minute": 15}
